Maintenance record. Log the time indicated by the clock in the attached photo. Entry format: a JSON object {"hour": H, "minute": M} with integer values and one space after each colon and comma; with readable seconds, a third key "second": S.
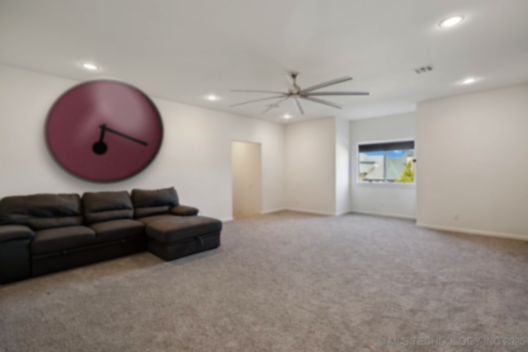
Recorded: {"hour": 6, "minute": 19}
